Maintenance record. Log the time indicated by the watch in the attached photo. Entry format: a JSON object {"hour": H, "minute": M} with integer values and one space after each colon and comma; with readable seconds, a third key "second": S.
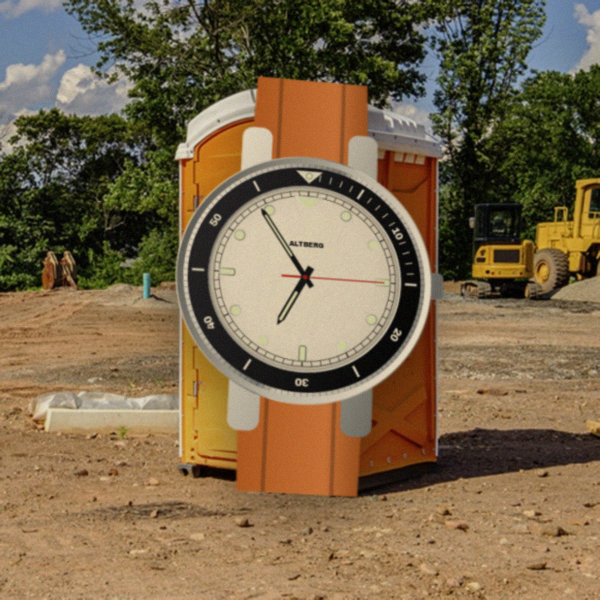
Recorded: {"hour": 6, "minute": 54, "second": 15}
